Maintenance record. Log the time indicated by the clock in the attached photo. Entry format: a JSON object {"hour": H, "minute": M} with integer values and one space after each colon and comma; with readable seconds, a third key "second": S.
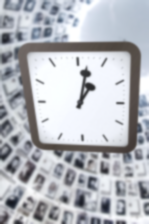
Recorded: {"hour": 1, "minute": 2}
